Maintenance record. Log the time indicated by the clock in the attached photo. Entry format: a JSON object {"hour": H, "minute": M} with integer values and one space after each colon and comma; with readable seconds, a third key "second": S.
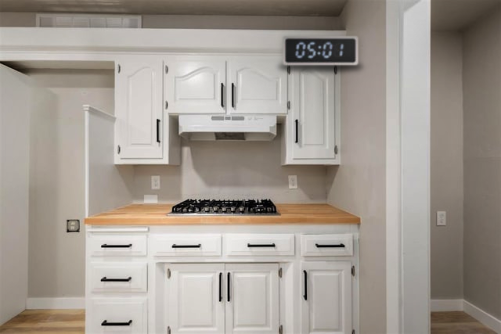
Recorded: {"hour": 5, "minute": 1}
